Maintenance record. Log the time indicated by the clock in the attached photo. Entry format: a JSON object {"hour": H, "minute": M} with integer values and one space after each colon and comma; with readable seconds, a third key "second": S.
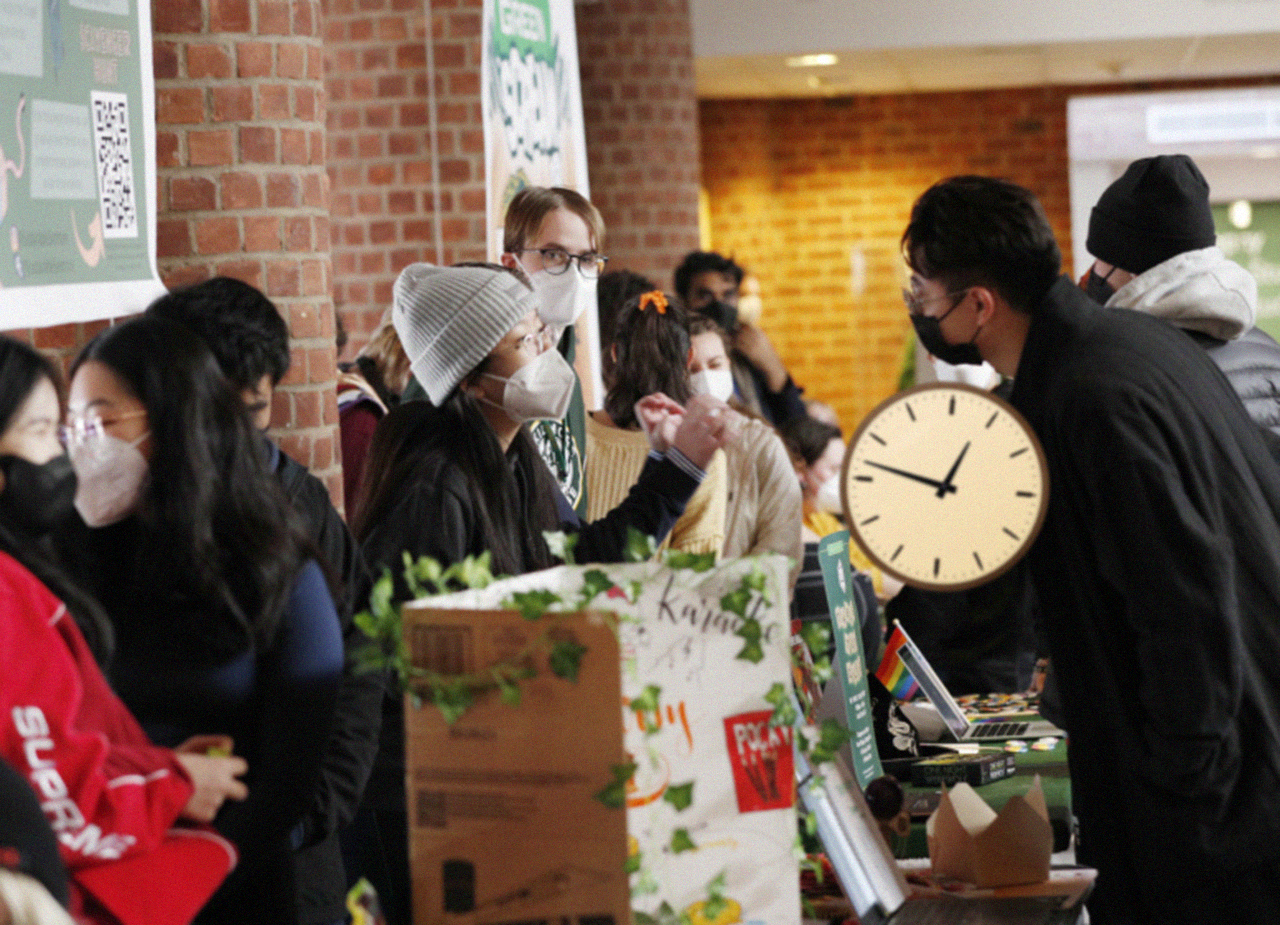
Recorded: {"hour": 12, "minute": 47}
